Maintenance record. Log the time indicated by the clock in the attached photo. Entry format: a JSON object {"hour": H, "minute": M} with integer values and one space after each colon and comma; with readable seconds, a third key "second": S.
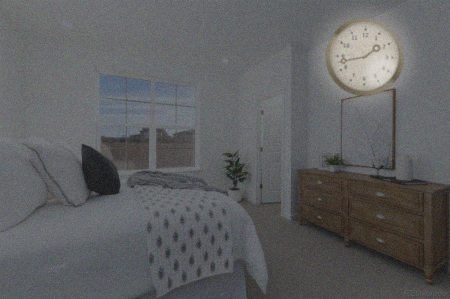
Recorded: {"hour": 1, "minute": 43}
